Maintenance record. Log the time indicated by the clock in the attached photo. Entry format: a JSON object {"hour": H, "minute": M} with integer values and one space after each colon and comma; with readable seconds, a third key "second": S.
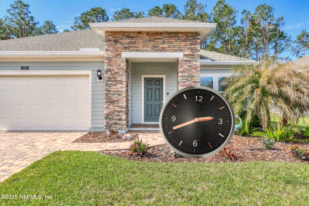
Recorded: {"hour": 2, "minute": 41}
